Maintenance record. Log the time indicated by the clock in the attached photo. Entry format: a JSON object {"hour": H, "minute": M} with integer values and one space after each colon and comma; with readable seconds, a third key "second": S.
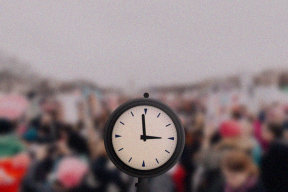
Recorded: {"hour": 2, "minute": 59}
